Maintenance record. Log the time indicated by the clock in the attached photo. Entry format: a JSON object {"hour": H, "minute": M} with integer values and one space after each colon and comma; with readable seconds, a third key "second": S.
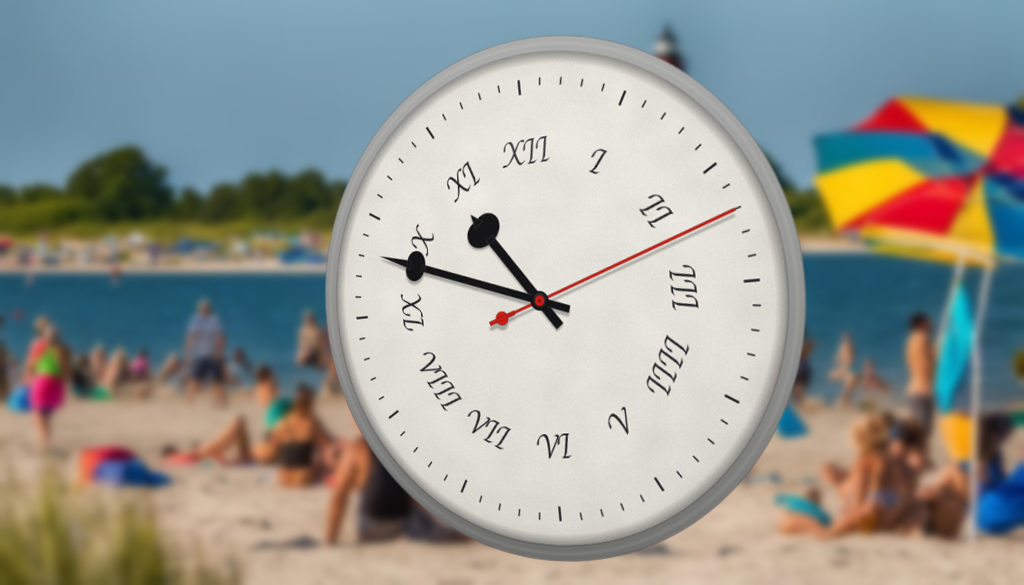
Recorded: {"hour": 10, "minute": 48, "second": 12}
